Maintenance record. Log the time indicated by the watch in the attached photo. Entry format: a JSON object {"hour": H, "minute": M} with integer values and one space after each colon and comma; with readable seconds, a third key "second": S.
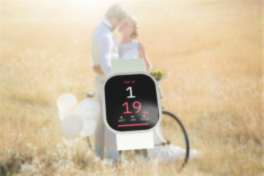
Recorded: {"hour": 1, "minute": 19}
